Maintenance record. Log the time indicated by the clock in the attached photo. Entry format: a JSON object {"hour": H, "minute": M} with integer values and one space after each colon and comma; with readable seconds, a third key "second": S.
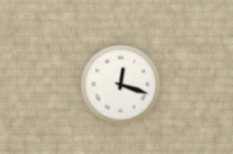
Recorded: {"hour": 12, "minute": 18}
